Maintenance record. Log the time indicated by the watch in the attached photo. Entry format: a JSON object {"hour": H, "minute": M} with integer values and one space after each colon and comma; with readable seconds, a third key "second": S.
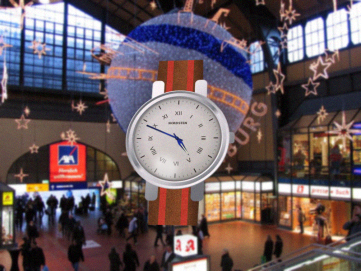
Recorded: {"hour": 4, "minute": 49}
